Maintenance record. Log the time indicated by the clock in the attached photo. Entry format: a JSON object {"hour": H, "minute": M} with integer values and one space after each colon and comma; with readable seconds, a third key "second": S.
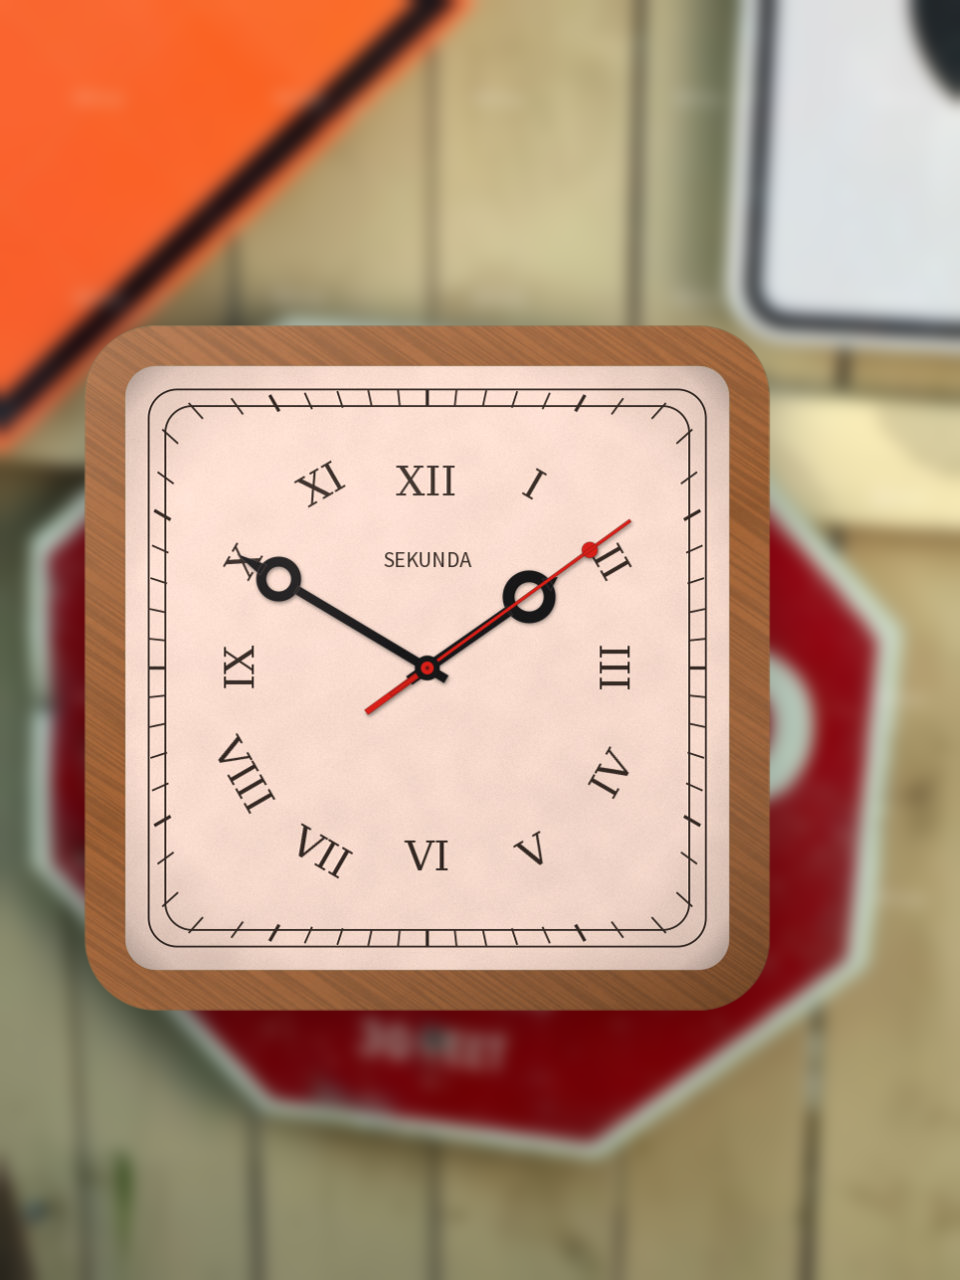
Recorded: {"hour": 1, "minute": 50, "second": 9}
